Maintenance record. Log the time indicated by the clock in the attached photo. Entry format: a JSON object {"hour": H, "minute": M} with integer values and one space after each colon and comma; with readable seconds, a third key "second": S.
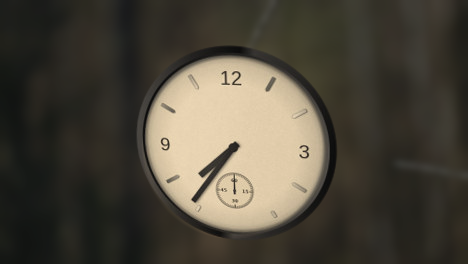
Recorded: {"hour": 7, "minute": 36}
